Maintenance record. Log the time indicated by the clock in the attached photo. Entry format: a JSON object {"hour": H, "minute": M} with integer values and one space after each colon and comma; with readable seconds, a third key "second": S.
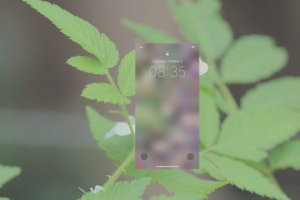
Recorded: {"hour": 8, "minute": 35}
